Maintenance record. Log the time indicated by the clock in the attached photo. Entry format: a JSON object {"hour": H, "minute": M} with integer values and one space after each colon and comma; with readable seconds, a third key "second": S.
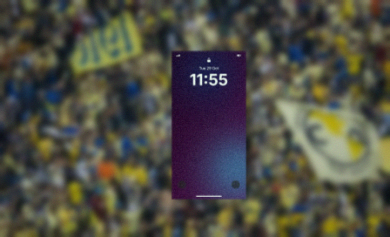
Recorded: {"hour": 11, "minute": 55}
